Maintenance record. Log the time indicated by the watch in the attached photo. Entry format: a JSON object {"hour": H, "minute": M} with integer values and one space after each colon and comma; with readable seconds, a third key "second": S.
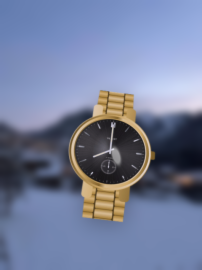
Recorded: {"hour": 8, "minute": 0}
